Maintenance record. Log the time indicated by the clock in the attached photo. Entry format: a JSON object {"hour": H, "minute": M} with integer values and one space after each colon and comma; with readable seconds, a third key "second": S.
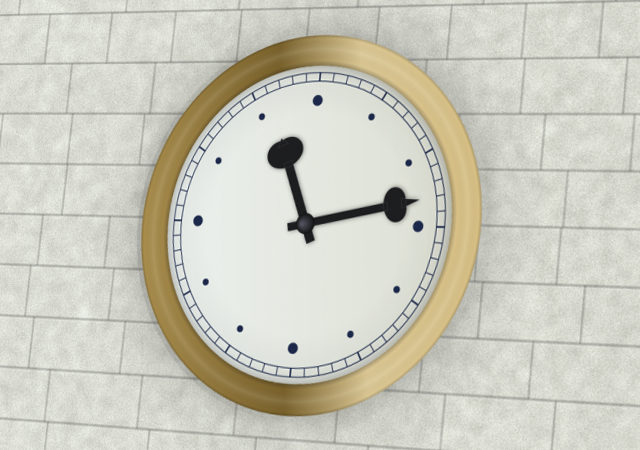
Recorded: {"hour": 11, "minute": 13}
